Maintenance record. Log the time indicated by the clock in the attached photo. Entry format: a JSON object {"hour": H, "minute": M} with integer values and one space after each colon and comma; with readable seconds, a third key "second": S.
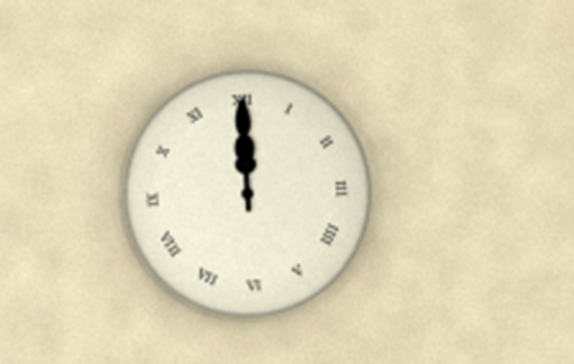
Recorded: {"hour": 12, "minute": 0}
